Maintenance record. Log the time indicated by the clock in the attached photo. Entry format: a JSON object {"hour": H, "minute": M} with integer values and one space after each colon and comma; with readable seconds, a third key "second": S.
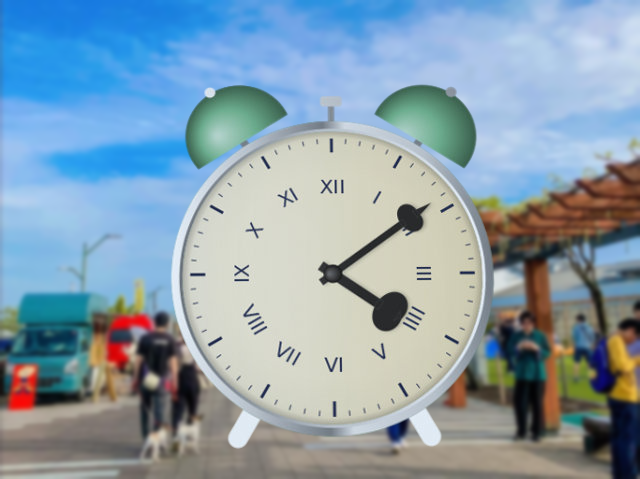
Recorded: {"hour": 4, "minute": 9}
